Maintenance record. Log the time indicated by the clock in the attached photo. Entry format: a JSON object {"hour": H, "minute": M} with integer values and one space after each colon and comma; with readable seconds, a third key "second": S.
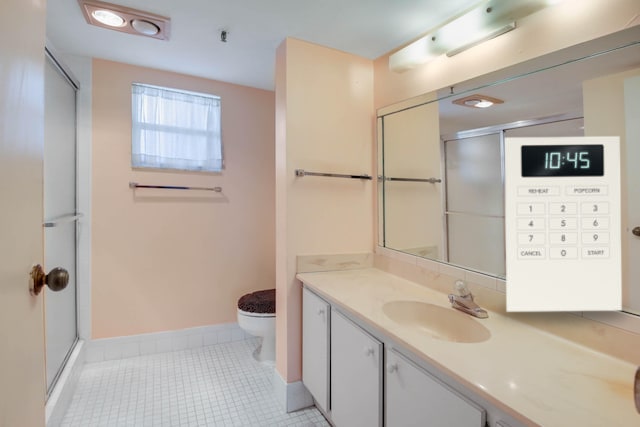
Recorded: {"hour": 10, "minute": 45}
